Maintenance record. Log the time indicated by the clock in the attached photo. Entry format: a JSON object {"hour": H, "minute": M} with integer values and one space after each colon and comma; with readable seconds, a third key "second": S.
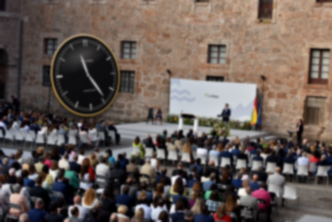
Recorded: {"hour": 11, "minute": 24}
